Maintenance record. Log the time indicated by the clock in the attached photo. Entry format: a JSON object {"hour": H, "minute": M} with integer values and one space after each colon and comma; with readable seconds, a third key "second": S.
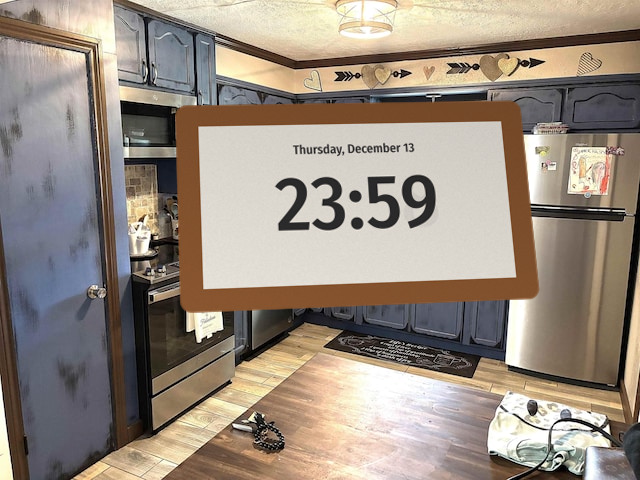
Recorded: {"hour": 23, "minute": 59}
